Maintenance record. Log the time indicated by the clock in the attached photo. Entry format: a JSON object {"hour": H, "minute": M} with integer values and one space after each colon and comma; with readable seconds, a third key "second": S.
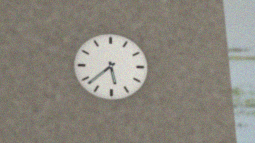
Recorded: {"hour": 5, "minute": 38}
